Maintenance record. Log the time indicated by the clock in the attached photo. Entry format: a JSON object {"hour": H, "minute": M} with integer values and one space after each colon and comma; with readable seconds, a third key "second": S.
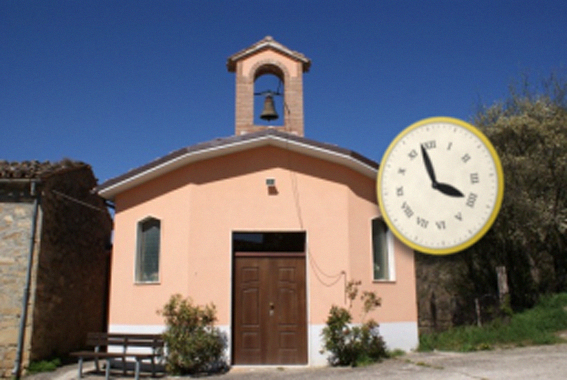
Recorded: {"hour": 3, "minute": 58}
